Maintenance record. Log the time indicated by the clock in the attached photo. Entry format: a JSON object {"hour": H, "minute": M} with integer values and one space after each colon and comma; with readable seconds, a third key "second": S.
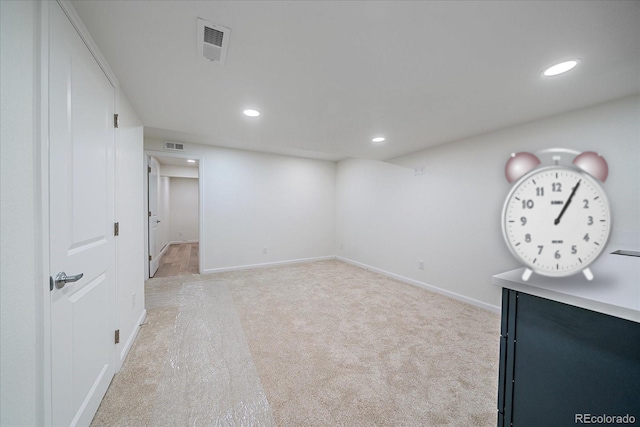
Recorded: {"hour": 1, "minute": 5}
